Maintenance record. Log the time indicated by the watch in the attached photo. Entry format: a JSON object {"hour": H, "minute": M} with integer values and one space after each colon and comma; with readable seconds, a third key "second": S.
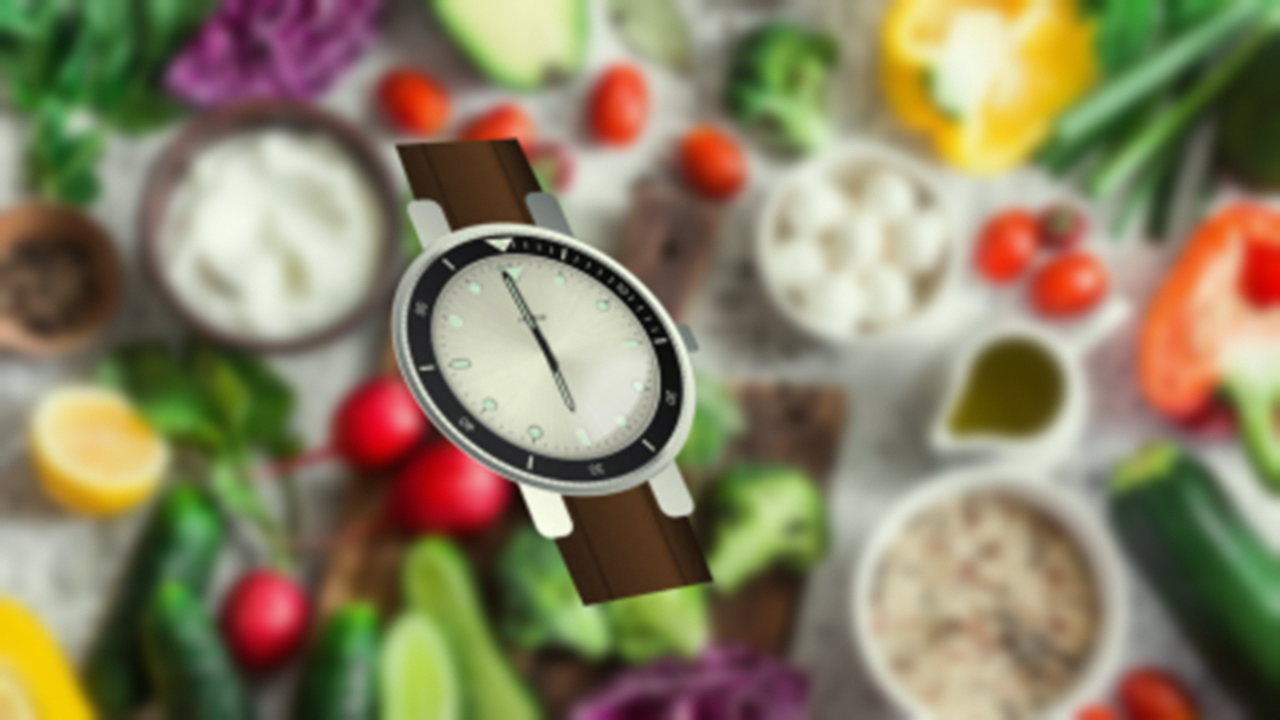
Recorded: {"hour": 5, "minute": 59}
